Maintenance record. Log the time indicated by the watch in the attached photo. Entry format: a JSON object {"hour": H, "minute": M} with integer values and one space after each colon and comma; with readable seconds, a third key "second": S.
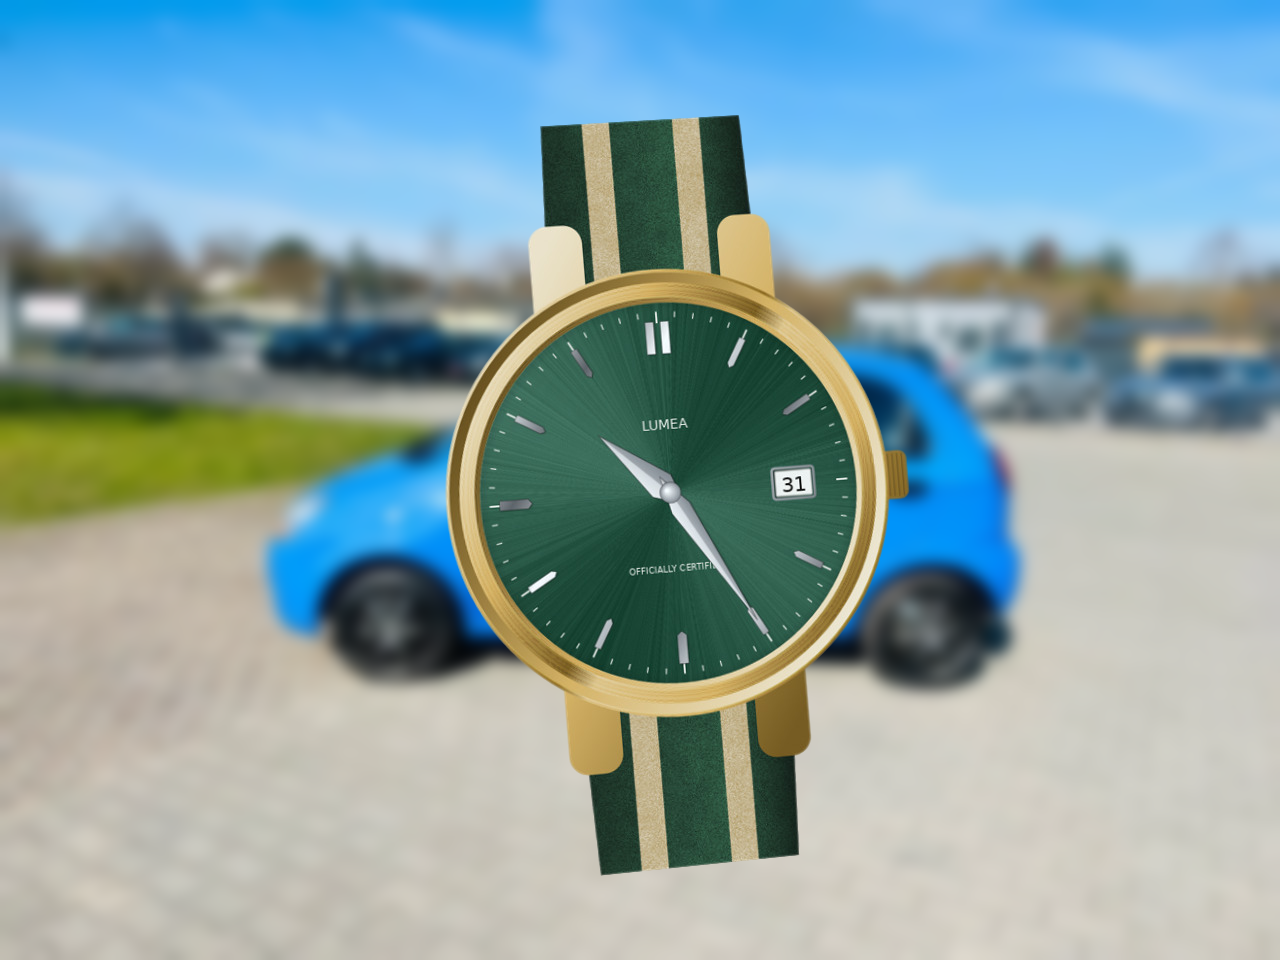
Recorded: {"hour": 10, "minute": 25}
